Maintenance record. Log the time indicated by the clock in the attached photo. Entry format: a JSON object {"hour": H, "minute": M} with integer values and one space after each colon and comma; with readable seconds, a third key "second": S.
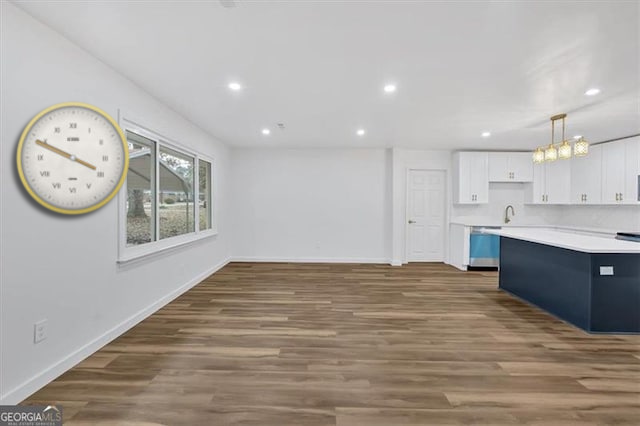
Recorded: {"hour": 3, "minute": 49}
